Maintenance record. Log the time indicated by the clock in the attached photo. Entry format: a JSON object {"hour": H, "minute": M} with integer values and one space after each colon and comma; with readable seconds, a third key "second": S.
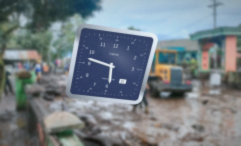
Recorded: {"hour": 5, "minute": 47}
